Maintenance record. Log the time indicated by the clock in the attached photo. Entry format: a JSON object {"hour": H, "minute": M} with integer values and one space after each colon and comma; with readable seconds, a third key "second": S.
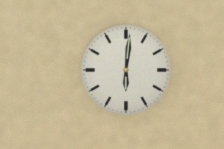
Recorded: {"hour": 6, "minute": 1}
